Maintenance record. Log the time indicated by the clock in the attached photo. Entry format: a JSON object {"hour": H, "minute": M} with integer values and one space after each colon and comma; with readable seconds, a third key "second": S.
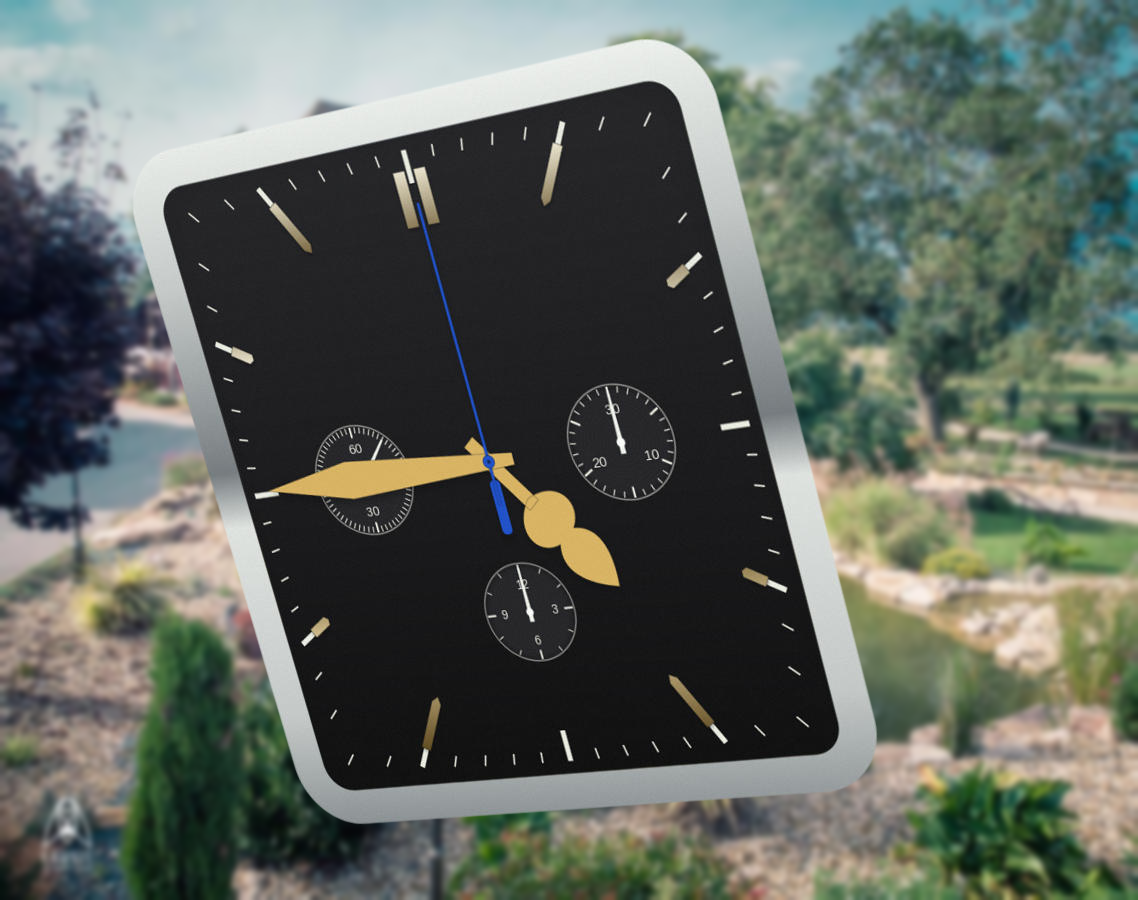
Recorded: {"hour": 4, "minute": 45, "second": 7}
